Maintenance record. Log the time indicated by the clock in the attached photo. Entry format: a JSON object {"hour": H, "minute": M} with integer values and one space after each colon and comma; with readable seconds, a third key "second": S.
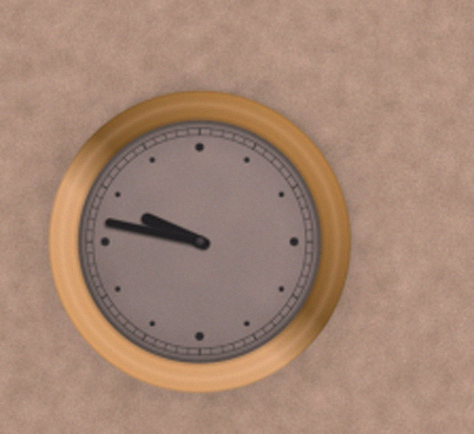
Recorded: {"hour": 9, "minute": 47}
